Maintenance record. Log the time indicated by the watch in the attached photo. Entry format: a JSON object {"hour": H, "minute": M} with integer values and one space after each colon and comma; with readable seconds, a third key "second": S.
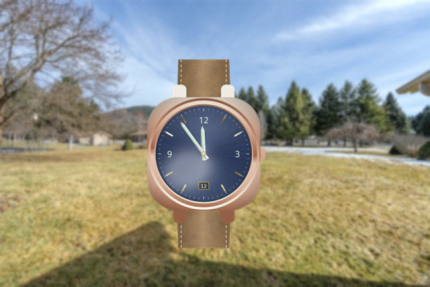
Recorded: {"hour": 11, "minute": 54}
